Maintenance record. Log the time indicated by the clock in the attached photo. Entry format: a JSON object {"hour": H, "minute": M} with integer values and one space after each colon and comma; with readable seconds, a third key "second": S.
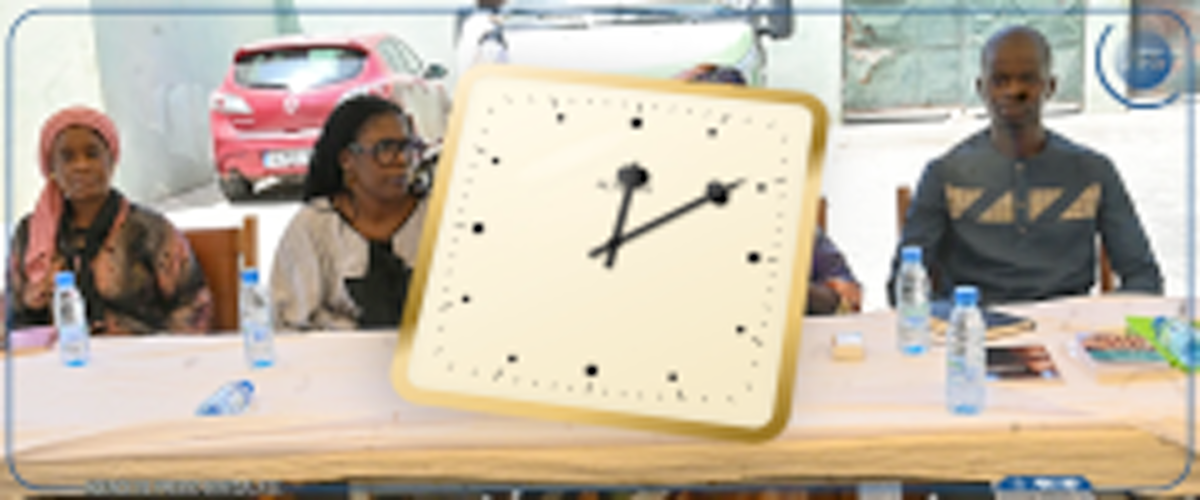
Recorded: {"hour": 12, "minute": 9}
